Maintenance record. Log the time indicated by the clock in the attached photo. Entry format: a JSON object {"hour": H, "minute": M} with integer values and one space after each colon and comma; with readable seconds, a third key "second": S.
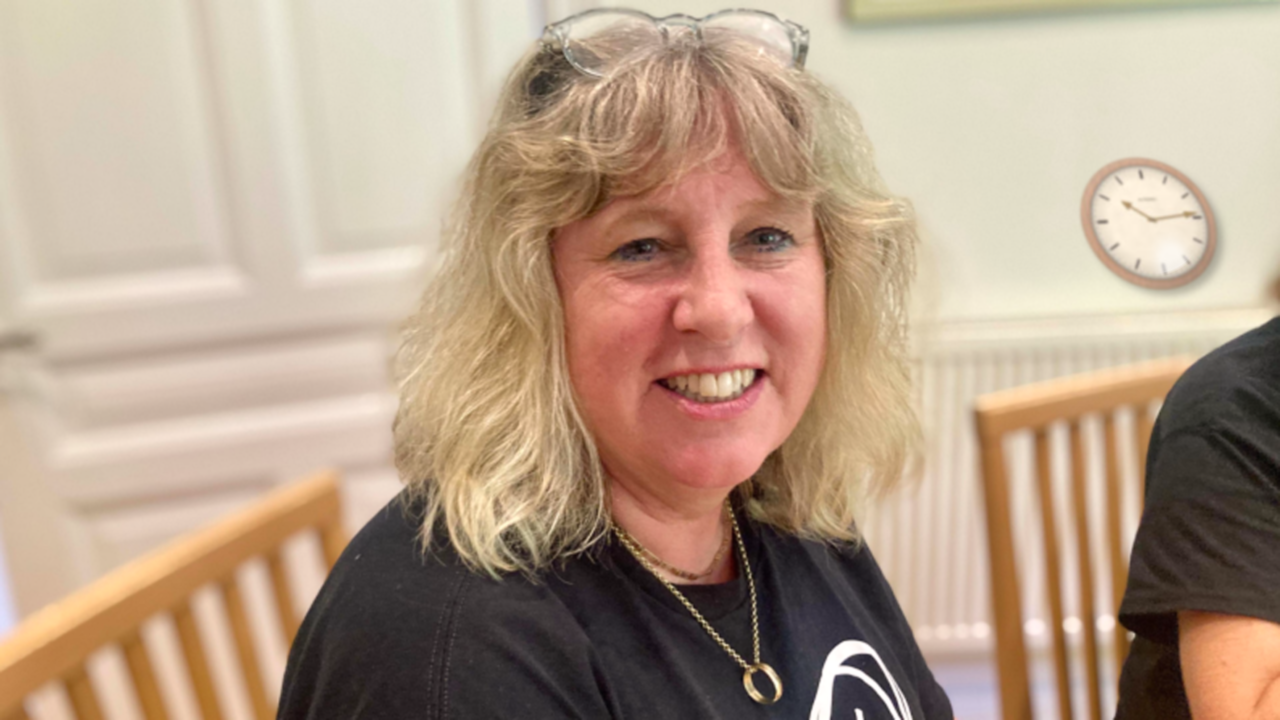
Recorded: {"hour": 10, "minute": 14}
